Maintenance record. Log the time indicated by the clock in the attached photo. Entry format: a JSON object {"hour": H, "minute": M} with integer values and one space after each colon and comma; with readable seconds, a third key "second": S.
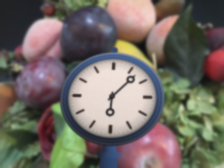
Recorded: {"hour": 6, "minute": 7}
